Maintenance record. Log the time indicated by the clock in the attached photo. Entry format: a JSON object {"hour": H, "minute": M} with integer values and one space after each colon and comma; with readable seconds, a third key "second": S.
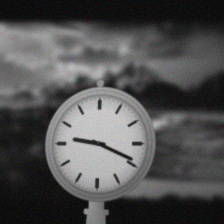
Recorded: {"hour": 9, "minute": 19}
